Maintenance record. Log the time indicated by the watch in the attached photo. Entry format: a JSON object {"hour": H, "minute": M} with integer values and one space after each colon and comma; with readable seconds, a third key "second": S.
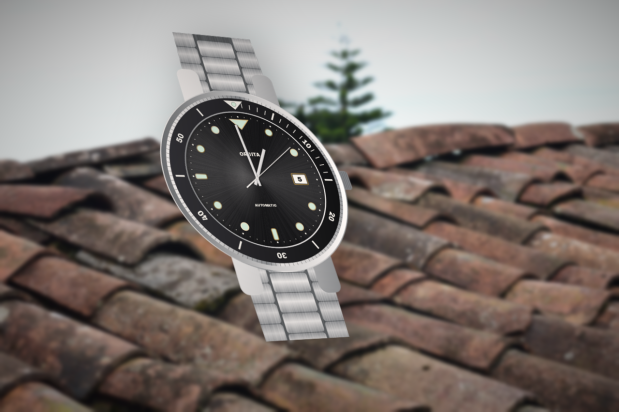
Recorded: {"hour": 12, "minute": 59, "second": 9}
